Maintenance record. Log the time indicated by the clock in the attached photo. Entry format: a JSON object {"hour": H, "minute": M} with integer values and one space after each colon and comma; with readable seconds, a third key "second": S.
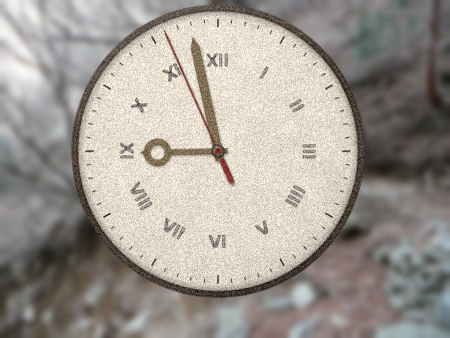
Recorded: {"hour": 8, "minute": 57, "second": 56}
